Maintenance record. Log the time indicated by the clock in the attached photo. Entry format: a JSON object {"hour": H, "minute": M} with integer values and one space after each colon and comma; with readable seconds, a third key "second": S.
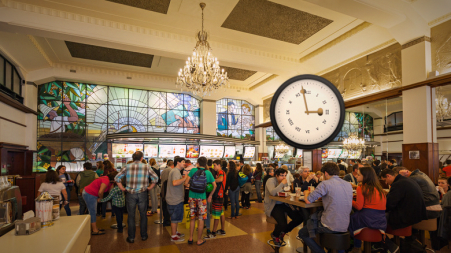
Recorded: {"hour": 2, "minute": 58}
